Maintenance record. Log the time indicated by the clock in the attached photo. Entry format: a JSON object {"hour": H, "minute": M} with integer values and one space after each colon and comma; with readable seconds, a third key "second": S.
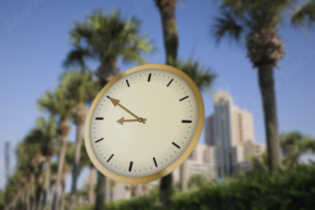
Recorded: {"hour": 8, "minute": 50}
